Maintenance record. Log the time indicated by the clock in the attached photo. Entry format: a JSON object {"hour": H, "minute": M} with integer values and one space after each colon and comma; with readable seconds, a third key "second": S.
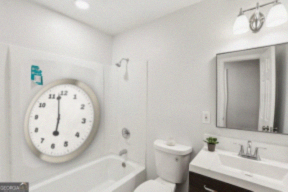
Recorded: {"hour": 5, "minute": 58}
